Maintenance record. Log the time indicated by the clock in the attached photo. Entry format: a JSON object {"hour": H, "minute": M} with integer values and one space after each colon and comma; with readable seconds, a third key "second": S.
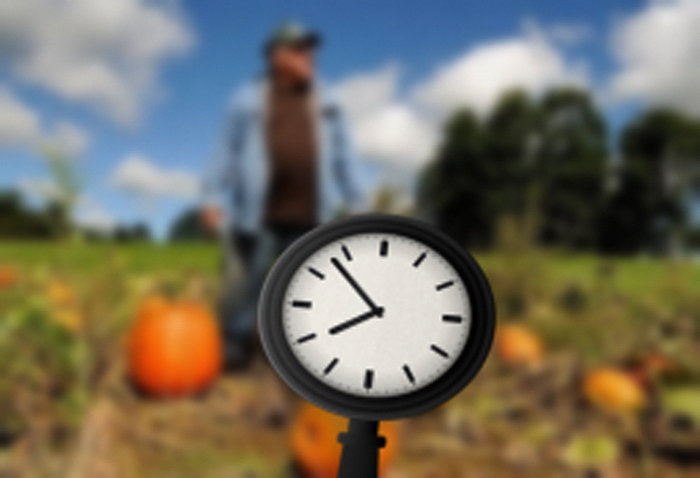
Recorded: {"hour": 7, "minute": 53}
